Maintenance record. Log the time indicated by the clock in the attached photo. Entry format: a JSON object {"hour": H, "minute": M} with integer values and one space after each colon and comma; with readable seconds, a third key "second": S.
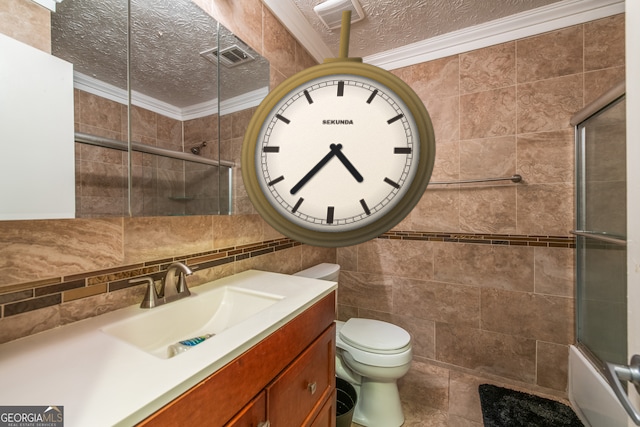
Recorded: {"hour": 4, "minute": 37}
